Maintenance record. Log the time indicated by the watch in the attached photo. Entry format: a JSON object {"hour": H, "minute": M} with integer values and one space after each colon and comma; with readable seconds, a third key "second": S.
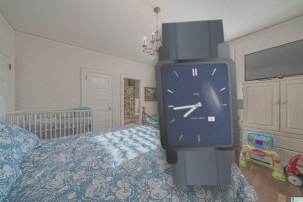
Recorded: {"hour": 7, "minute": 44}
